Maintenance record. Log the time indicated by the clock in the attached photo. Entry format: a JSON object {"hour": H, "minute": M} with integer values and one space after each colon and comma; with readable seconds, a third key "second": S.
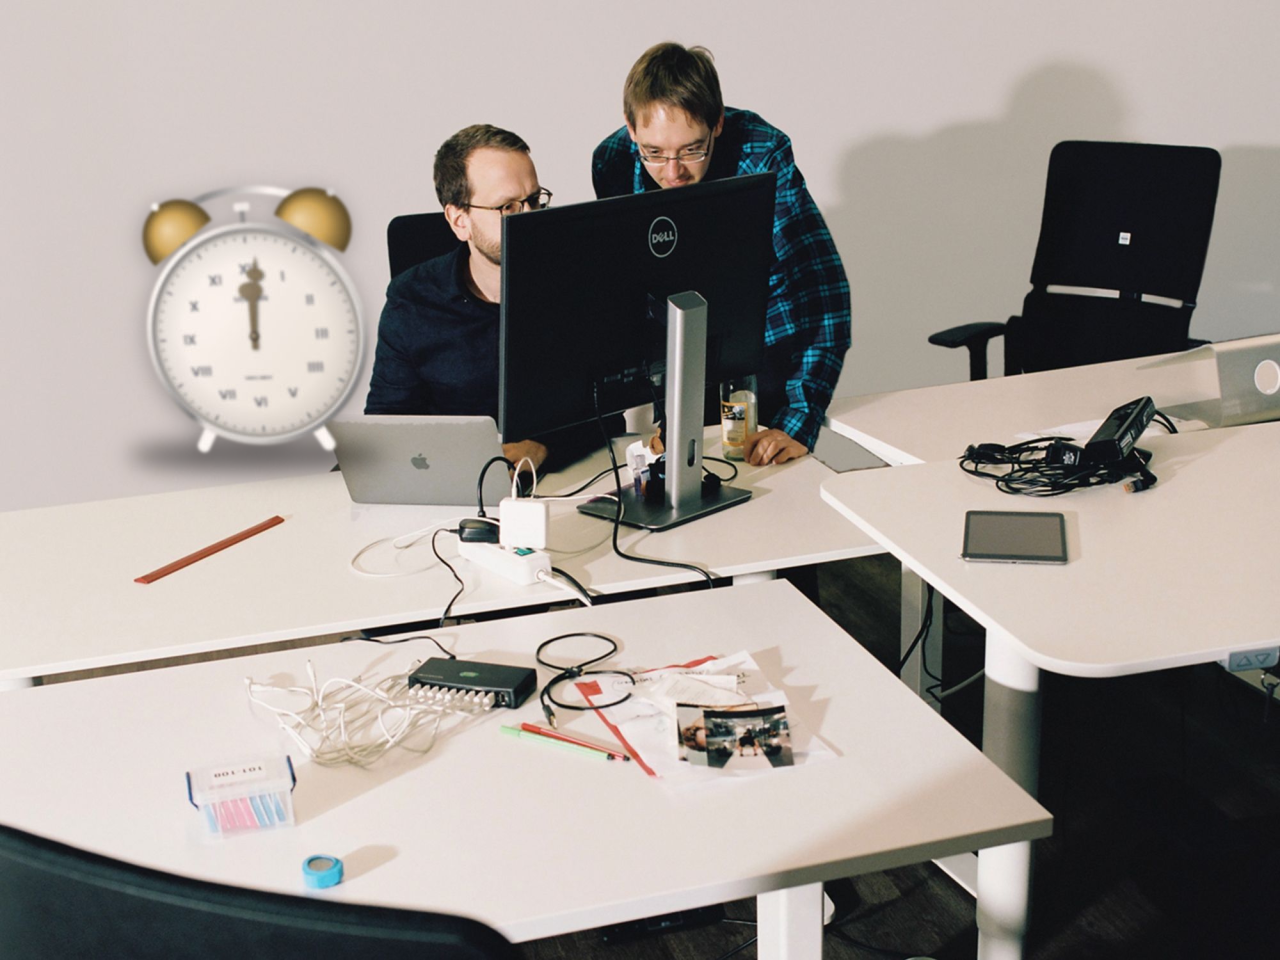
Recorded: {"hour": 12, "minute": 1}
